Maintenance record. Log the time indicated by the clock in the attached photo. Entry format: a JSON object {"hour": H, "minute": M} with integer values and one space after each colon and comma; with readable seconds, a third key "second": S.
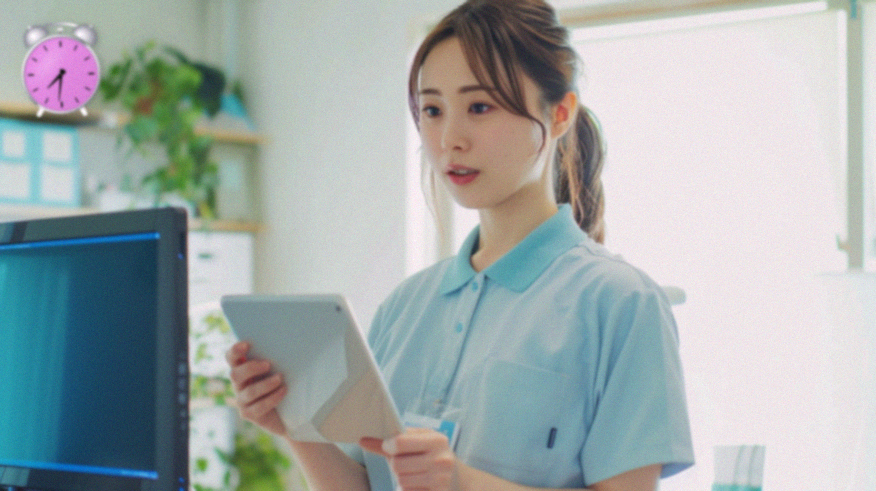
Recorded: {"hour": 7, "minute": 31}
